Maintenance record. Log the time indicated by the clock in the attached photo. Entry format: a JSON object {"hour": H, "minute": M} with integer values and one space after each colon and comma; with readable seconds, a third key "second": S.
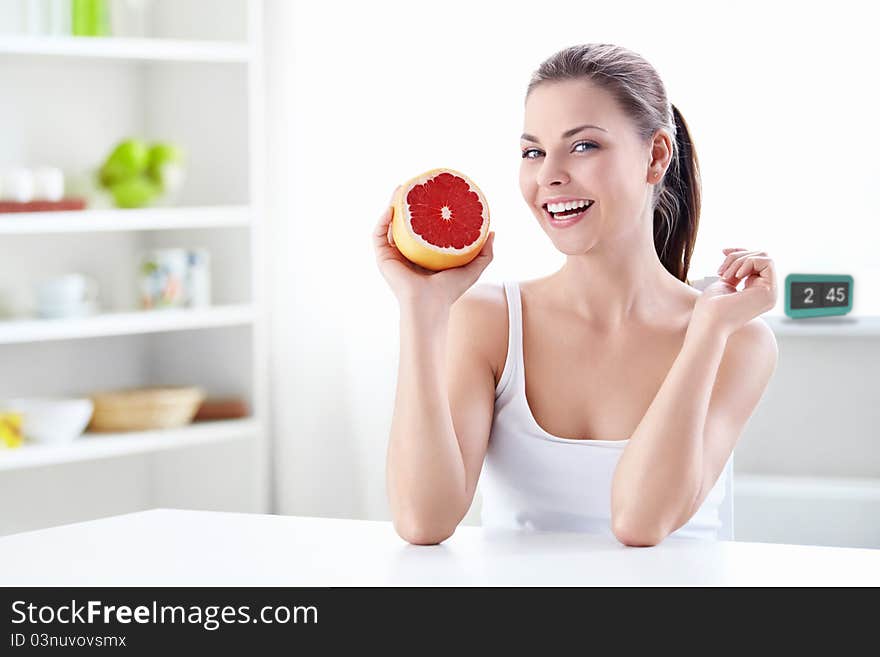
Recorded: {"hour": 2, "minute": 45}
